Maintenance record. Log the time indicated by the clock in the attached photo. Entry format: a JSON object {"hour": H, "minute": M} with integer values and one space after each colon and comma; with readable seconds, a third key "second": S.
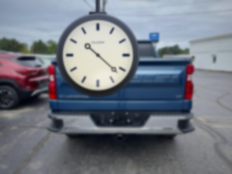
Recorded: {"hour": 10, "minute": 22}
